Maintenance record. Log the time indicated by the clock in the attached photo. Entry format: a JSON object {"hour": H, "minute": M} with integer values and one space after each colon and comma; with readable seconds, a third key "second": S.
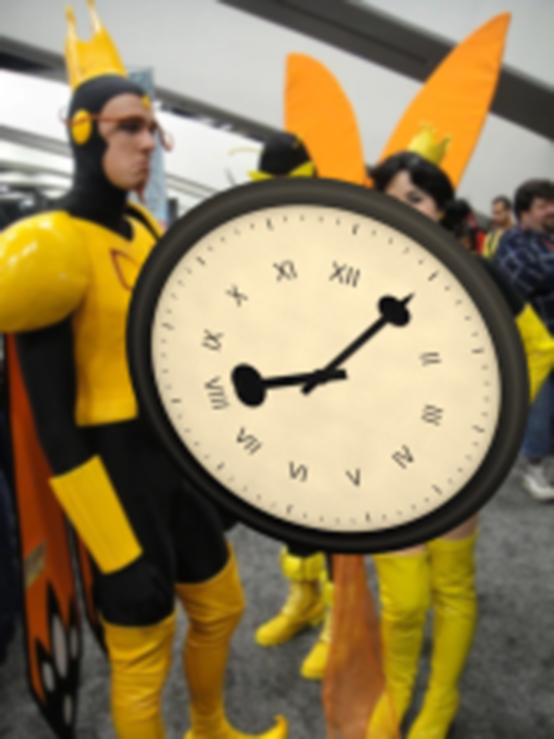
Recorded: {"hour": 8, "minute": 5}
